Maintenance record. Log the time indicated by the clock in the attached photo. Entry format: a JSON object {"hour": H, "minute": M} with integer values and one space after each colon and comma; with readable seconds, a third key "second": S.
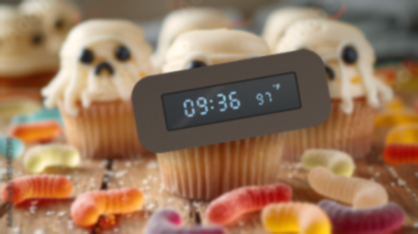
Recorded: {"hour": 9, "minute": 36}
